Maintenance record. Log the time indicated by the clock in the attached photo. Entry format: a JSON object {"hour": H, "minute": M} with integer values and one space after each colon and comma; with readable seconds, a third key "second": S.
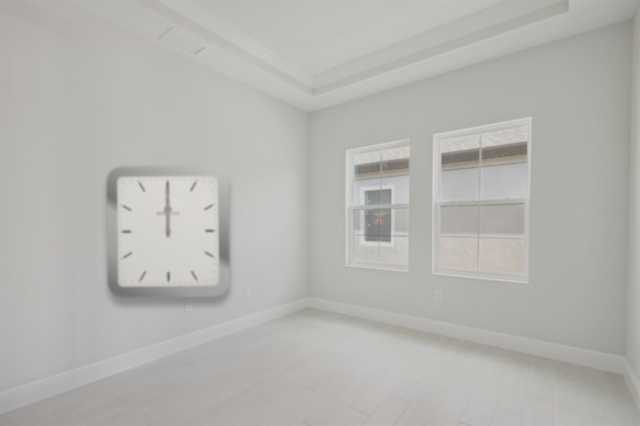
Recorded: {"hour": 12, "minute": 0}
